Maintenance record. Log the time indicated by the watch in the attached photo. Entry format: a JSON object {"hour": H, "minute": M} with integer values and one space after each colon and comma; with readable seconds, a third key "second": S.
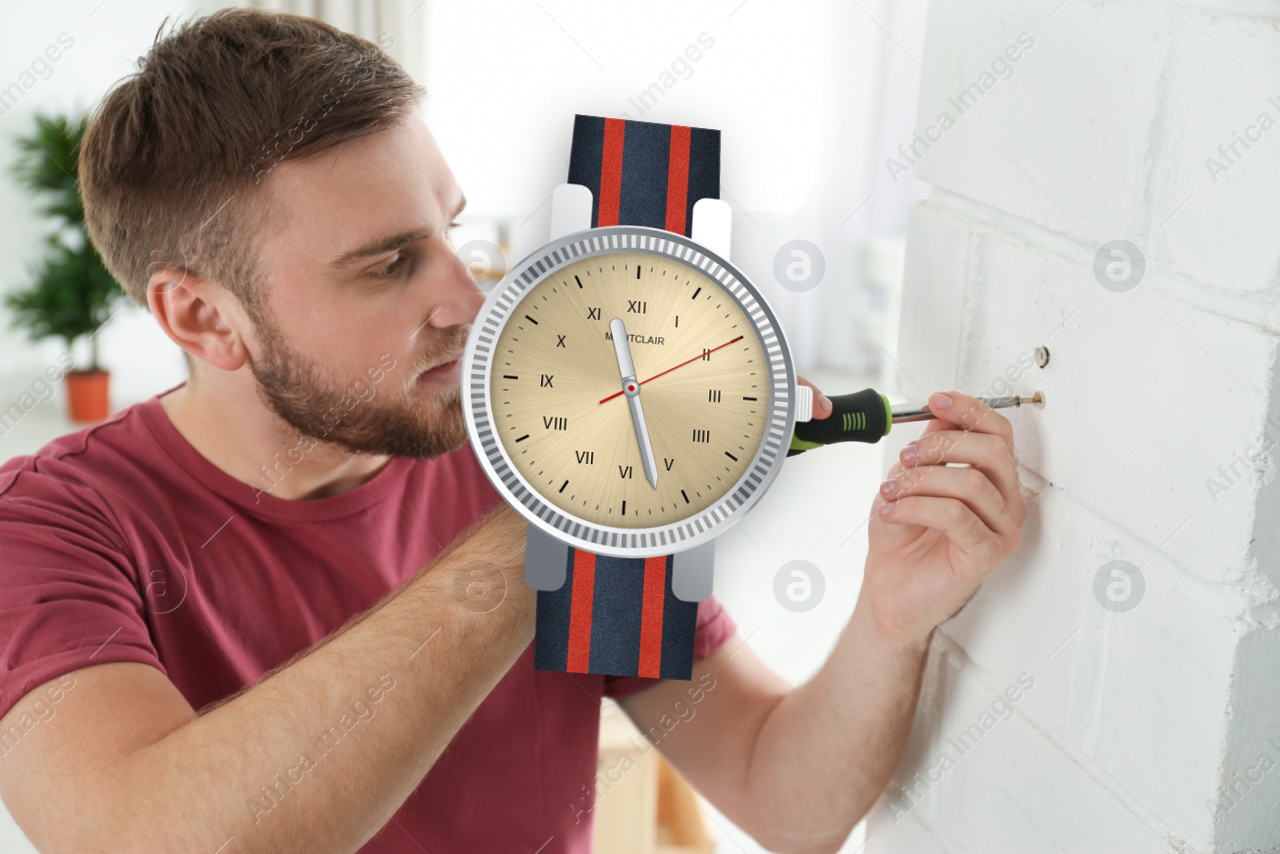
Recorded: {"hour": 11, "minute": 27, "second": 10}
